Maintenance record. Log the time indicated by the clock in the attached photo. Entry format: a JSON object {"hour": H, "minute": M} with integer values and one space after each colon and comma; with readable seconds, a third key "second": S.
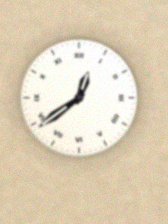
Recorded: {"hour": 12, "minute": 39}
